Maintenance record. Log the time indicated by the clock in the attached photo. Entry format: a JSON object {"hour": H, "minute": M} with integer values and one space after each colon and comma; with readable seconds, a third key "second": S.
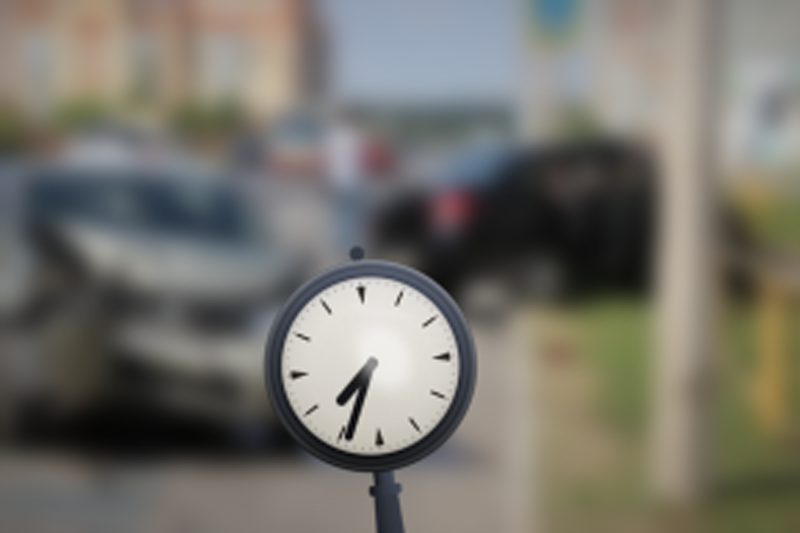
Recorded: {"hour": 7, "minute": 34}
